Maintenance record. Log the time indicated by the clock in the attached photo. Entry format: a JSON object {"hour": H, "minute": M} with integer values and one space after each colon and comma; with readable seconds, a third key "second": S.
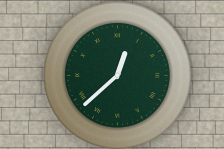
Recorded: {"hour": 12, "minute": 38}
